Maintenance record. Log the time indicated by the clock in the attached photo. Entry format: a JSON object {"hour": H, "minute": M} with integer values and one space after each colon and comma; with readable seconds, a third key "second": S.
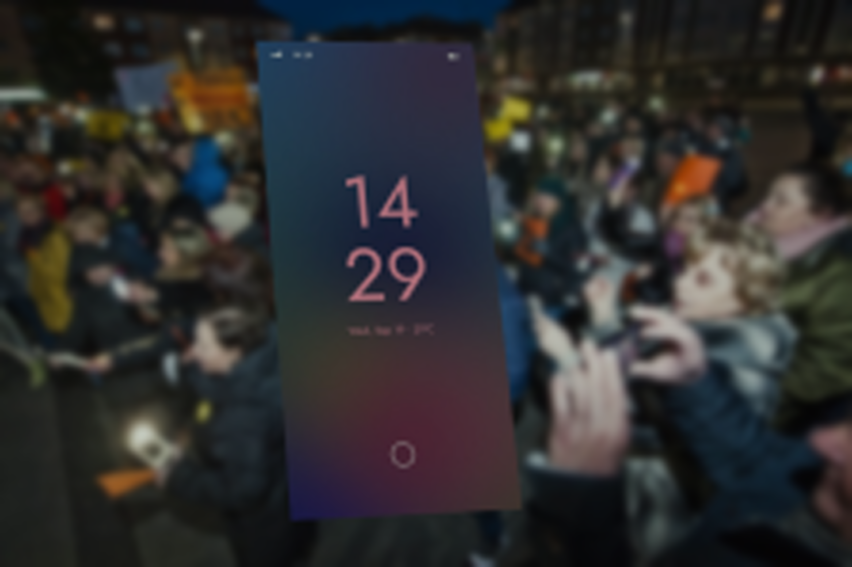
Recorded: {"hour": 14, "minute": 29}
